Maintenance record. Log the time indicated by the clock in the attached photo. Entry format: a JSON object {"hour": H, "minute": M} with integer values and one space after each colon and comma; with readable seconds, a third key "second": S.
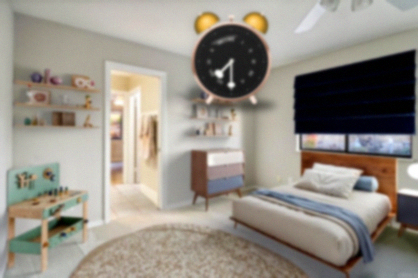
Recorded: {"hour": 7, "minute": 30}
